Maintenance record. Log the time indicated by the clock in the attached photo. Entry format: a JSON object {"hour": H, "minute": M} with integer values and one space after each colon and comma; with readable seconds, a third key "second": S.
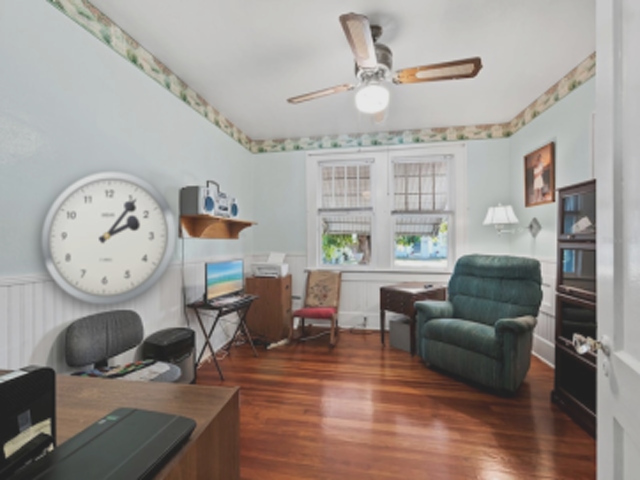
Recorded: {"hour": 2, "minute": 6}
